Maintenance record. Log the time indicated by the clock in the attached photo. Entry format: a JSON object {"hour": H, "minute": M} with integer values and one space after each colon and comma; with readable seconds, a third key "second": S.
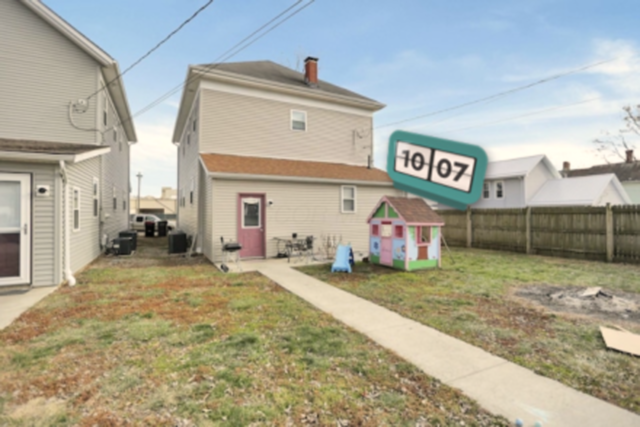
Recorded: {"hour": 10, "minute": 7}
